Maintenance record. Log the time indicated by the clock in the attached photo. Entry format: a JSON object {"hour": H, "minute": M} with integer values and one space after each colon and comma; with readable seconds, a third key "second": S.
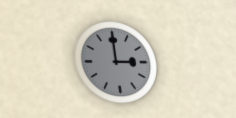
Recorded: {"hour": 3, "minute": 0}
